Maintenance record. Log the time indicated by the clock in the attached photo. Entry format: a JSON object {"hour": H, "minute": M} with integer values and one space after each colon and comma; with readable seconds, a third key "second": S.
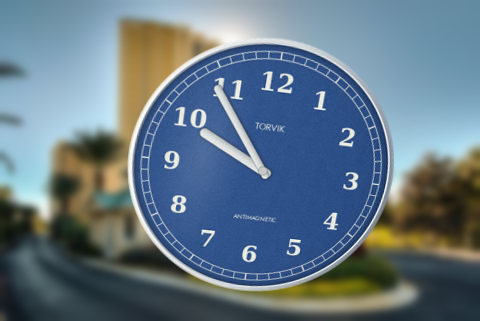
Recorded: {"hour": 9, "minute": 54}
